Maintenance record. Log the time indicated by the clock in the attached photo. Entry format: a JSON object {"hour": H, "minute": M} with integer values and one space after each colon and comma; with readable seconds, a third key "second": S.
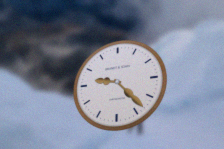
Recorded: {"hour": 9, "minute": 23}
